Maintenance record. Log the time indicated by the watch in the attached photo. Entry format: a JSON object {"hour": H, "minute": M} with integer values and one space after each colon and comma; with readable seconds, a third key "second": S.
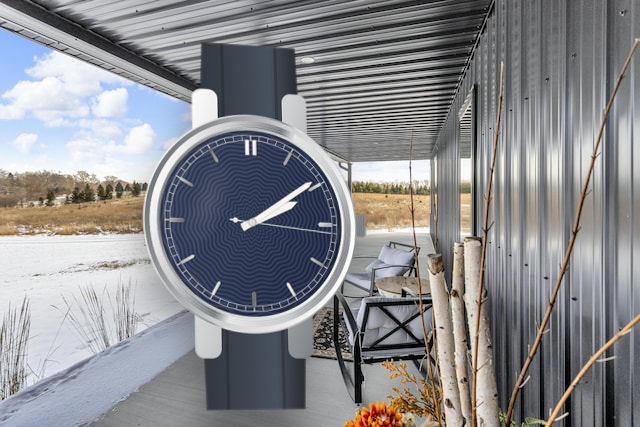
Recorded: {"hour": 2, "minute": 9, "second": 16}
